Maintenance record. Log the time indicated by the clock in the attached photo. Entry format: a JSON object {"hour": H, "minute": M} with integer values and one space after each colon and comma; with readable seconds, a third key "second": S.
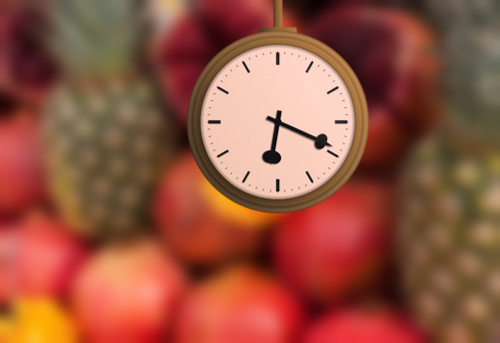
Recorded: {"hour": 6, "minute": 19}
